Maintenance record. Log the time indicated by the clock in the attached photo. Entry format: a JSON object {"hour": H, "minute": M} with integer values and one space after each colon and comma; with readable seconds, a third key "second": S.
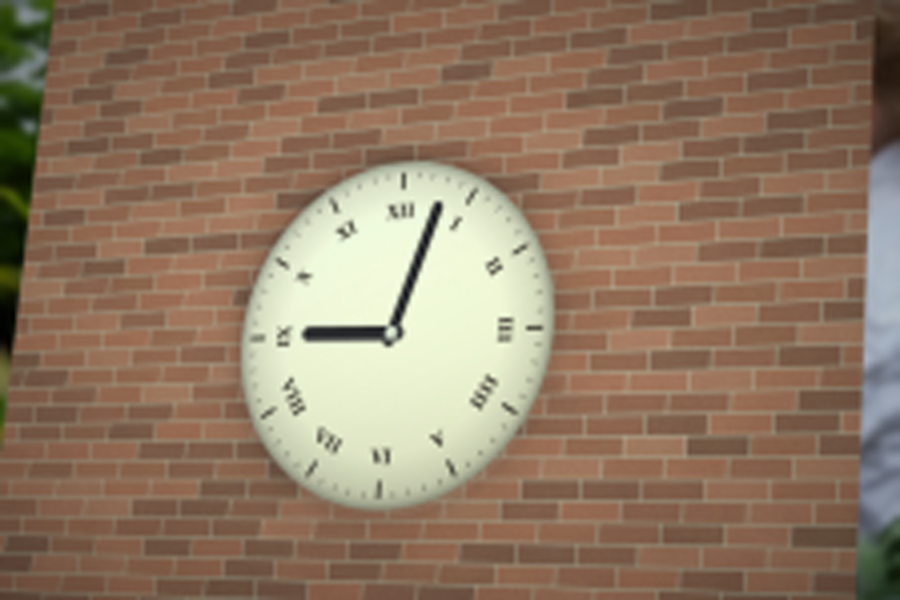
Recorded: {"hour": 9, "minute": 3}
